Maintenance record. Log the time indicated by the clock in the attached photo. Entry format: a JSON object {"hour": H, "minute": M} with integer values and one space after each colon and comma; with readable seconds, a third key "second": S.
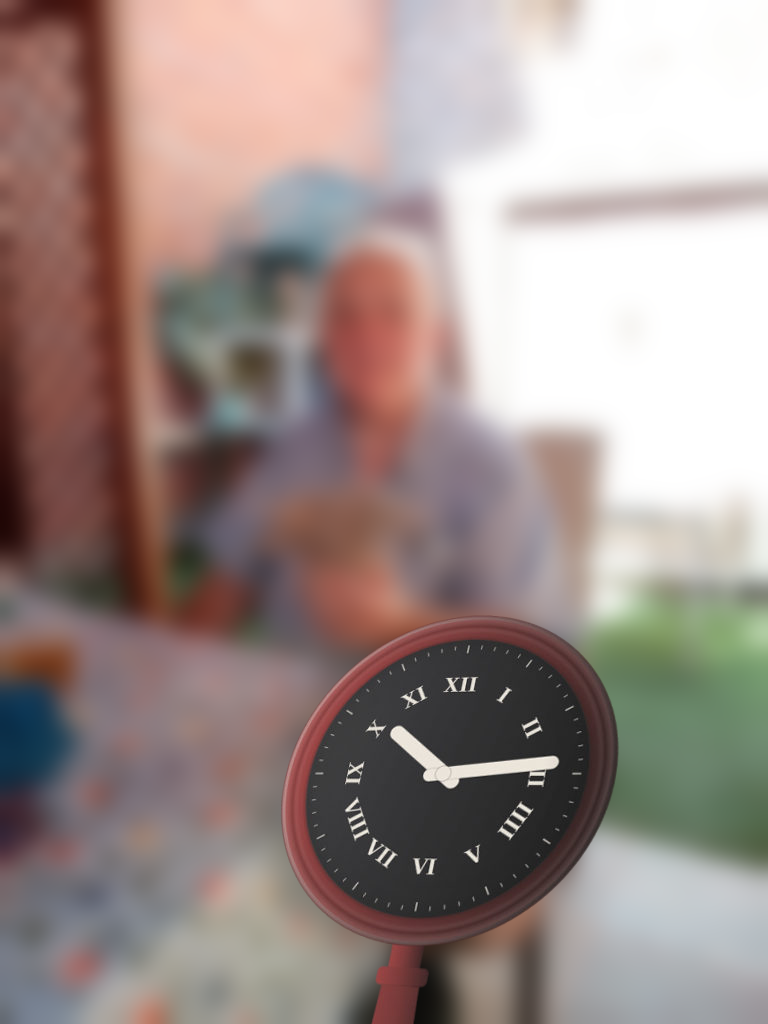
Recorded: {"hour": 10, "minute": 14}
